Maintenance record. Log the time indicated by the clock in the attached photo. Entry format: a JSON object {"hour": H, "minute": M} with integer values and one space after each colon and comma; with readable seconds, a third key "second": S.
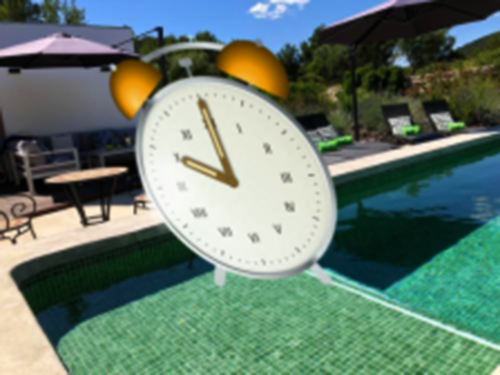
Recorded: {"hour": 10, "minute": 0}
